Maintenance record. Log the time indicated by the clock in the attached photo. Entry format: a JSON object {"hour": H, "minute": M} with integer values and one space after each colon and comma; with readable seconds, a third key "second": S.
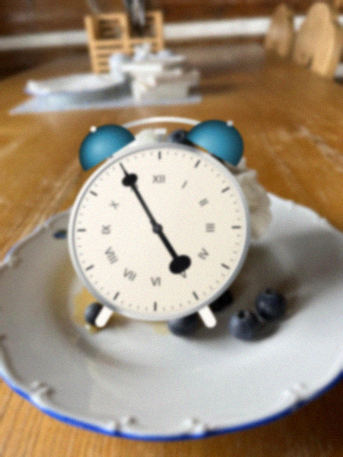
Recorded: {"hour": 4, "minute": 55}
